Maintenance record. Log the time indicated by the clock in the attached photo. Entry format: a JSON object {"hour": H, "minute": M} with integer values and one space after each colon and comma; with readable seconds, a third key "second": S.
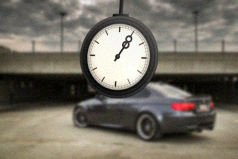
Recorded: {"hour": 1, "minute": 5}
